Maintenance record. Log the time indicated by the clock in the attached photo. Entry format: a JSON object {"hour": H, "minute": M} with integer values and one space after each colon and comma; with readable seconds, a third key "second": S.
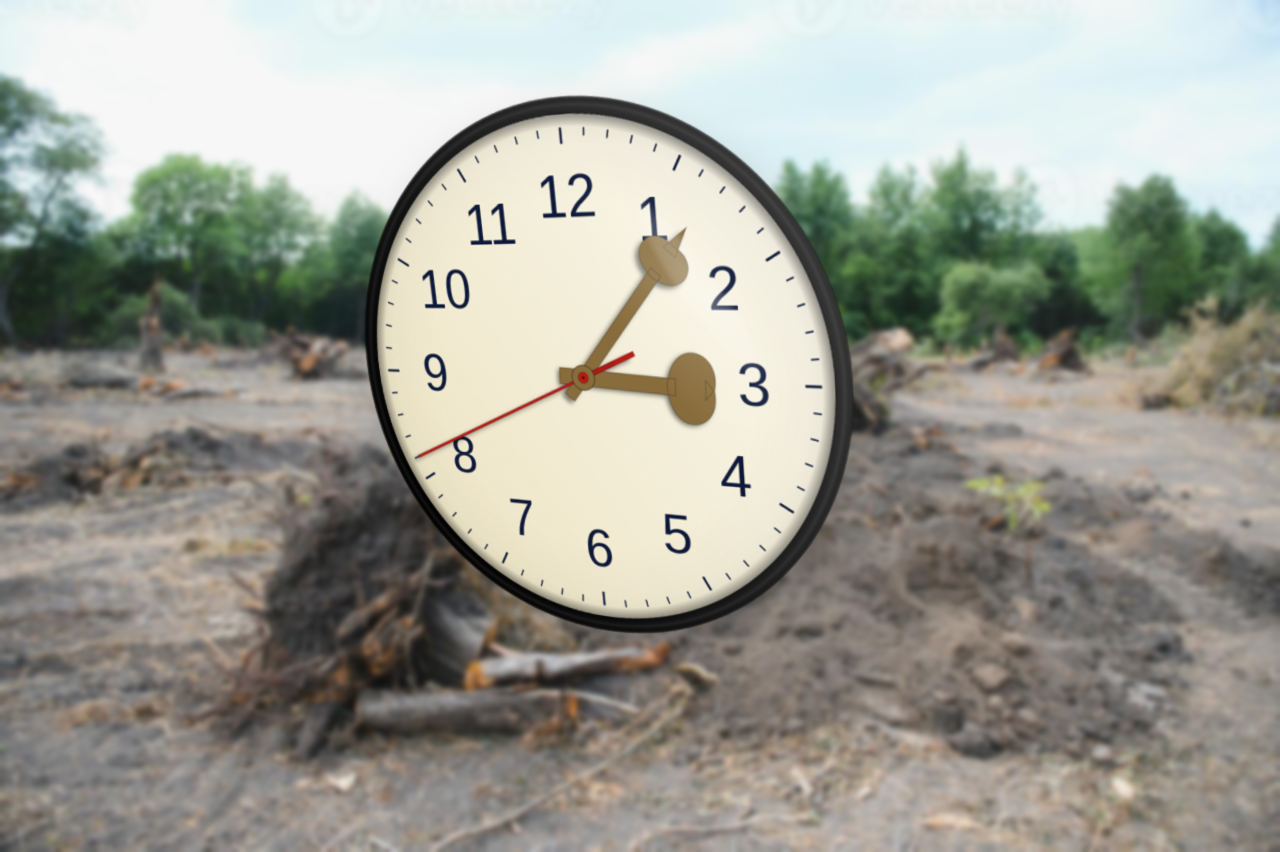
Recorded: {"hour": 3, "minute": 6, "second": 41}
